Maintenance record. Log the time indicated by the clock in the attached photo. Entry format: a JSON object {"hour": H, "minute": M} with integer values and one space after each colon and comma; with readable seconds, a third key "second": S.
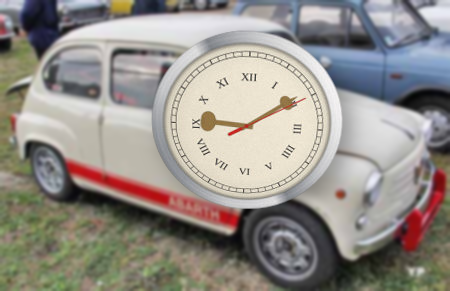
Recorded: {"hour": 9, "minute": 9, "second": 10}
